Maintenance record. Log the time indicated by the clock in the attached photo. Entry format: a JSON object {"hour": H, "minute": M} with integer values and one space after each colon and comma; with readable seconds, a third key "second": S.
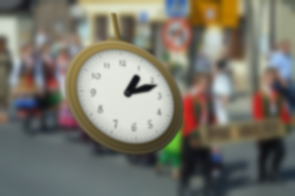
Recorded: {"hour": 1, "minute": 12}
